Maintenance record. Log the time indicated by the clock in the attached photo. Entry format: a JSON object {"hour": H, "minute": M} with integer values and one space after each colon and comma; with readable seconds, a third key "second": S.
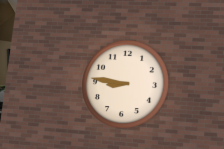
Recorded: {"hour": 8, "minute": 46}
